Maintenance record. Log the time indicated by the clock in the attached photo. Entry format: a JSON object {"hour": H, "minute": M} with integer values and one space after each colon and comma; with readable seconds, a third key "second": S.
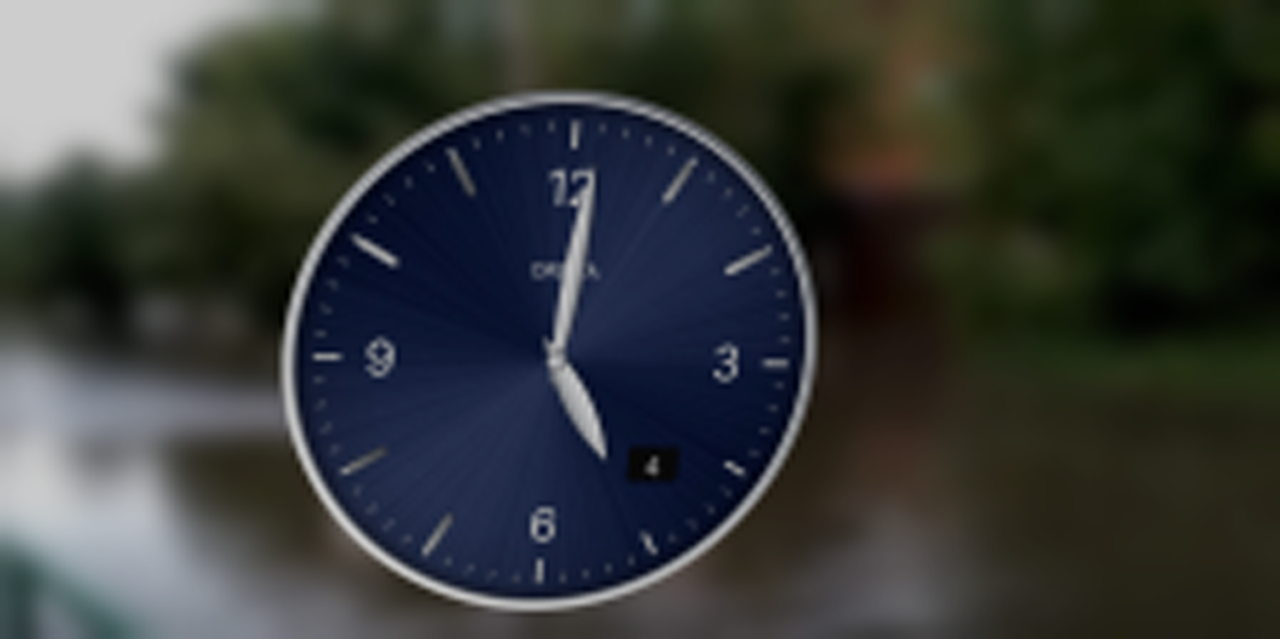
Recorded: {"hour": 5, "minute": 1}
